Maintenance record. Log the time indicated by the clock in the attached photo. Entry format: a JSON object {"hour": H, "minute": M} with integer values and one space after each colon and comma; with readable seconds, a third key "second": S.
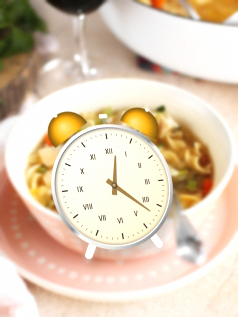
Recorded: {"hour": 12, "minute": 22}
